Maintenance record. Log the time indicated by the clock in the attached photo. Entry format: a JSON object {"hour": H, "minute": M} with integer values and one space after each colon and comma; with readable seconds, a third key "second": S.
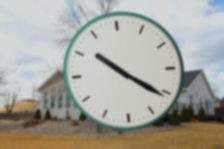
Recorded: {"hour": 10, "minute": 21}
